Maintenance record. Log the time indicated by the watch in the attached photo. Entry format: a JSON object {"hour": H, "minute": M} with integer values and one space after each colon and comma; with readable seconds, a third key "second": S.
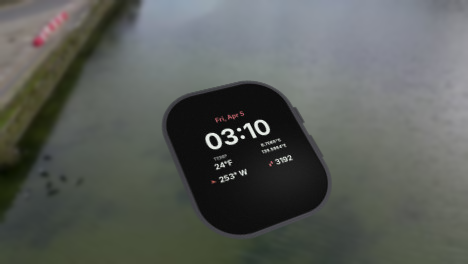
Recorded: {"hour": 3, "minute": 10}
